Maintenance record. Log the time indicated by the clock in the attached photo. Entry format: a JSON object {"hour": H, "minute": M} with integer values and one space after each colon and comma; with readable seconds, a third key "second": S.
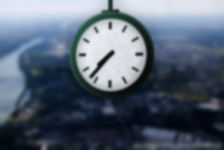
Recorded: {"hour": 7, "minute": 37}
